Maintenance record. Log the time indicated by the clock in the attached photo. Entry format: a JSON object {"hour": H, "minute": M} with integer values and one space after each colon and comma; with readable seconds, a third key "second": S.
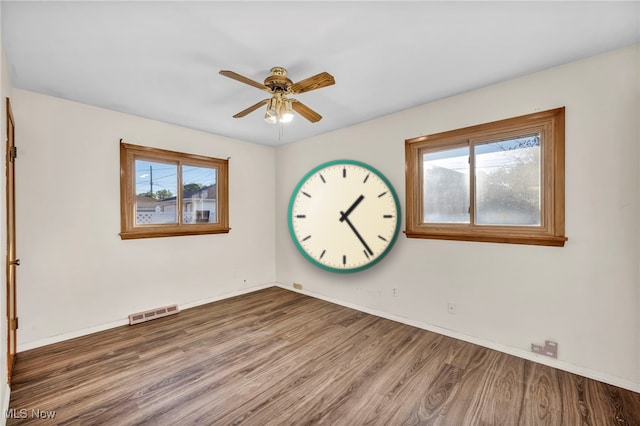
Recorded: {"hour": 1, "minute": 24}
